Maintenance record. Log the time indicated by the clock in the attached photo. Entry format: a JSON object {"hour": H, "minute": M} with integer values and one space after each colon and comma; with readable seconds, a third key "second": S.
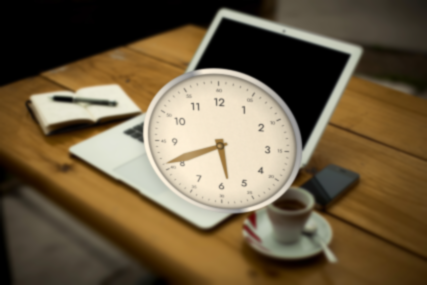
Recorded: {"hour": 5, "minute": 41}
